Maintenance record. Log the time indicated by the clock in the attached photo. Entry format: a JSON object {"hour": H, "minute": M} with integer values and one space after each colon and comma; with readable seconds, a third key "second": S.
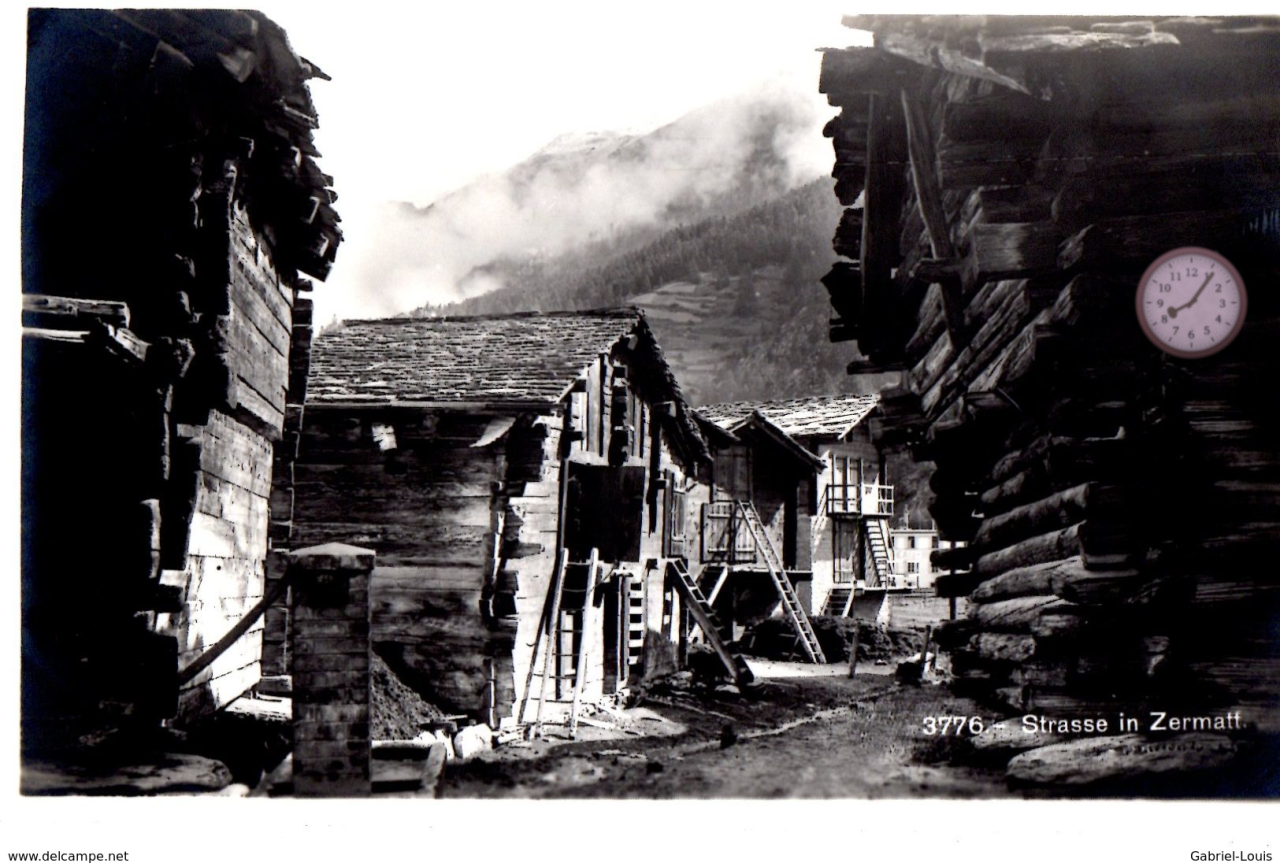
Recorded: {"hour": 8, "minute": 6}
